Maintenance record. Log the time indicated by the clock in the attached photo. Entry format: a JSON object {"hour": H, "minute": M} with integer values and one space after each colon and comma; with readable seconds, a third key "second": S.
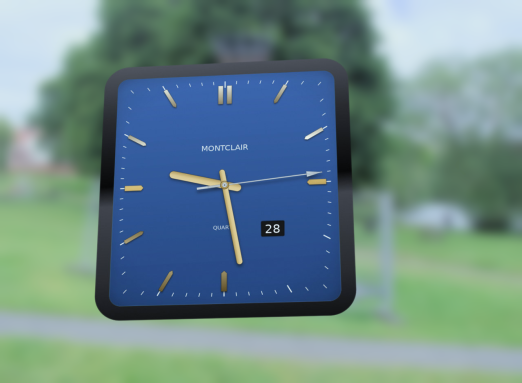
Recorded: {"hour": 9, "minute": 28, "second": 14}
